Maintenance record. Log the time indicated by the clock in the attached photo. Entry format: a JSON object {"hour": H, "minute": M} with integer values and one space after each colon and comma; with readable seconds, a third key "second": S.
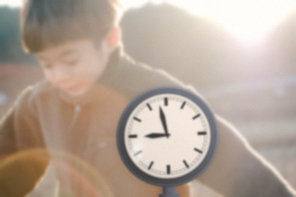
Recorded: {"hour": 8, "minute": 58}
